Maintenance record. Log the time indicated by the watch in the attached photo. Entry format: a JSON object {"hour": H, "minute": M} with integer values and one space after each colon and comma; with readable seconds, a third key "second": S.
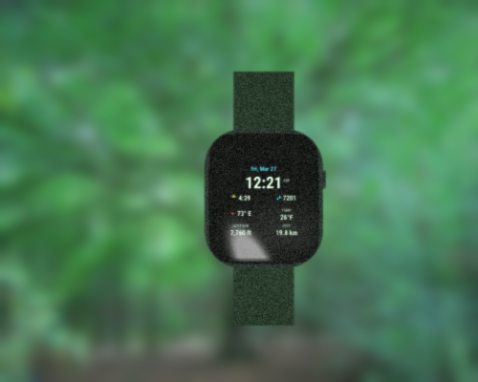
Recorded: {"hour": 12, "minute": 21}
